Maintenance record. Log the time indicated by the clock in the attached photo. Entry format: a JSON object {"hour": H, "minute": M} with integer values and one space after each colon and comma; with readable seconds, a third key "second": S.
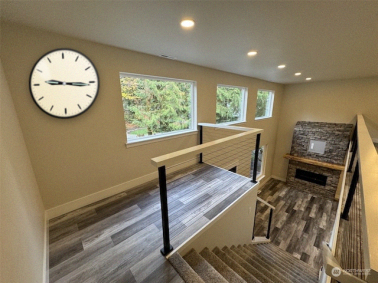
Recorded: {"hour": 9, "minute": 16}
